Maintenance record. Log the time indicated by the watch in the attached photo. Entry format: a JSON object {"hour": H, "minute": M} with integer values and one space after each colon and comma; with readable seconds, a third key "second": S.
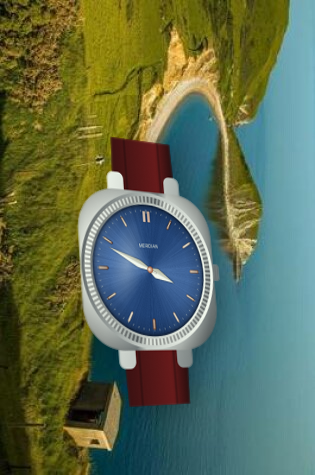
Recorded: {"hour": 3, "minute": 49}
